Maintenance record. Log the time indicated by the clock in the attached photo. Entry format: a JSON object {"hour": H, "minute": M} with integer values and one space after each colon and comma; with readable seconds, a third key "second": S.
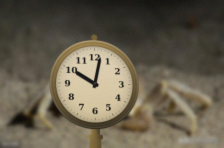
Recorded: {"hour": 10, "minute": 2}
